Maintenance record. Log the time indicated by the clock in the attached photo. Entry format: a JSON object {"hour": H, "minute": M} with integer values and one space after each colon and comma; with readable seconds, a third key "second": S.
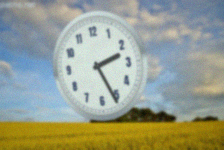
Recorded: {"hour": 2, "minute": 26}
